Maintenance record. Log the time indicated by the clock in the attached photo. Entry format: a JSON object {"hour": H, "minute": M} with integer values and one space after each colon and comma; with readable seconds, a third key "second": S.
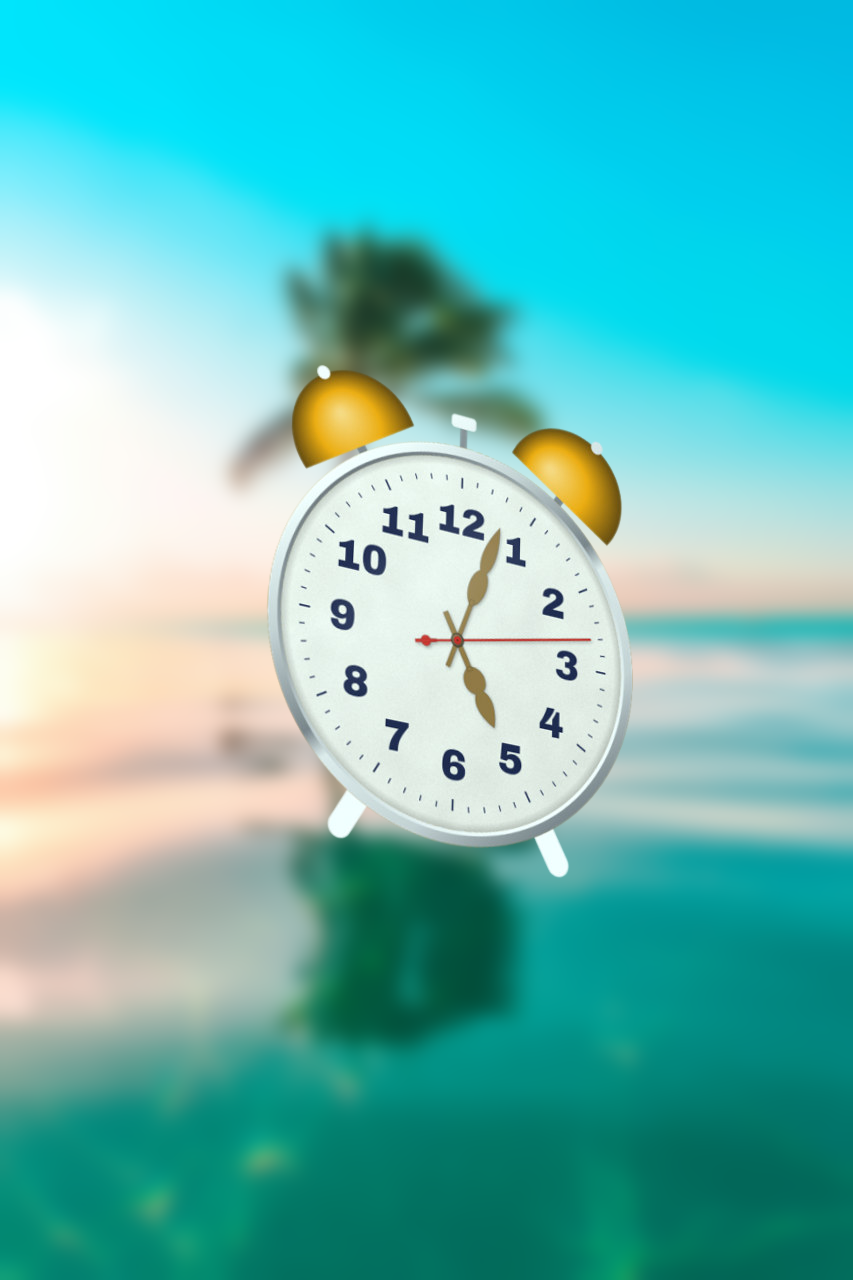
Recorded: {"hour": 5, "minute": 3, "second": 13}
